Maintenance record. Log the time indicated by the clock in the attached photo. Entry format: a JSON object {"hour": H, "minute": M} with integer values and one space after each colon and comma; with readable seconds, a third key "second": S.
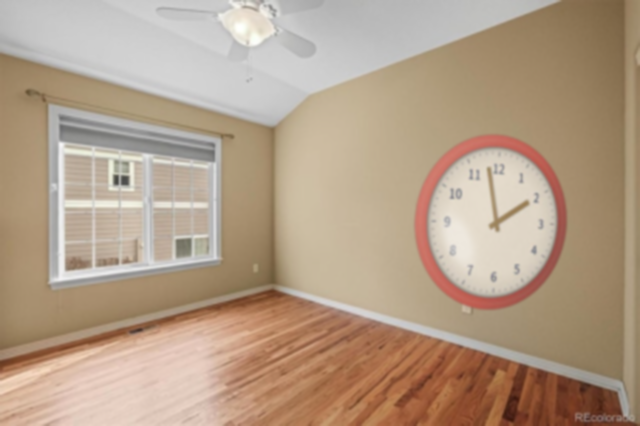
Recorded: {"hour": 1, "minute": 58}
